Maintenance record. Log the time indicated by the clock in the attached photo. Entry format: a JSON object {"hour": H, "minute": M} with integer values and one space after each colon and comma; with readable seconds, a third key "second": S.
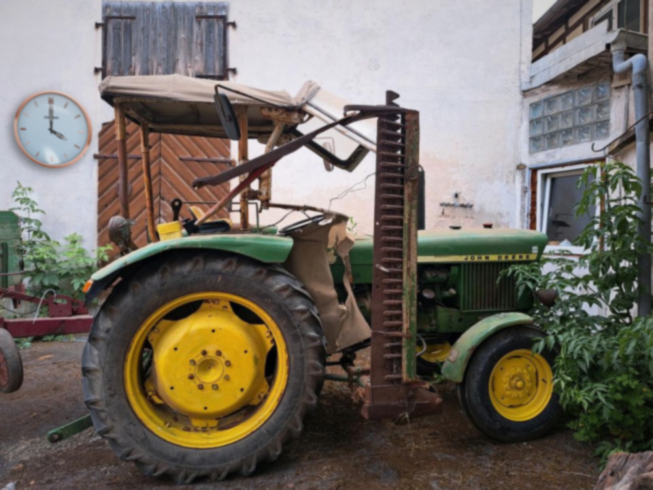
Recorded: {"hour": 4, "minute": 0}
